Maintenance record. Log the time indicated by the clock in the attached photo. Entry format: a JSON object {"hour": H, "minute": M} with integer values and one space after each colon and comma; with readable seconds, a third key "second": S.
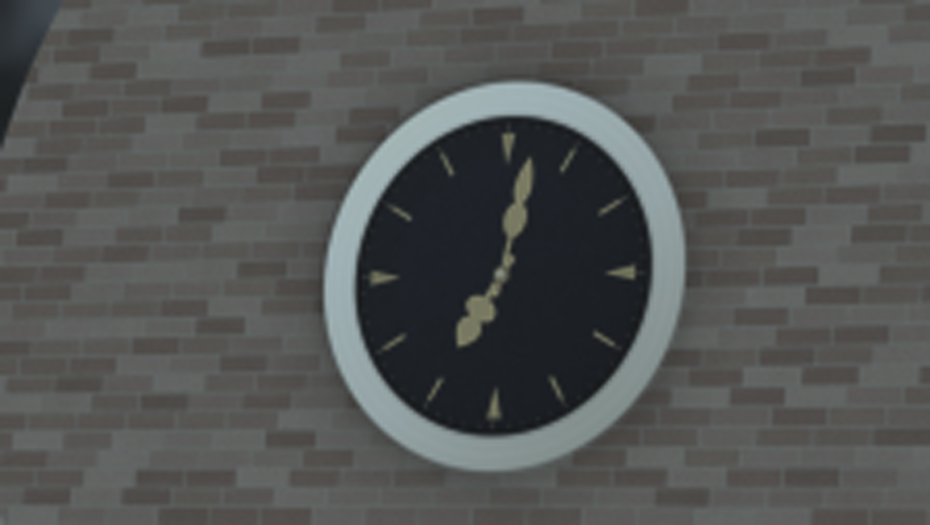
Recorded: {"hour": 7, "minute": 2}
